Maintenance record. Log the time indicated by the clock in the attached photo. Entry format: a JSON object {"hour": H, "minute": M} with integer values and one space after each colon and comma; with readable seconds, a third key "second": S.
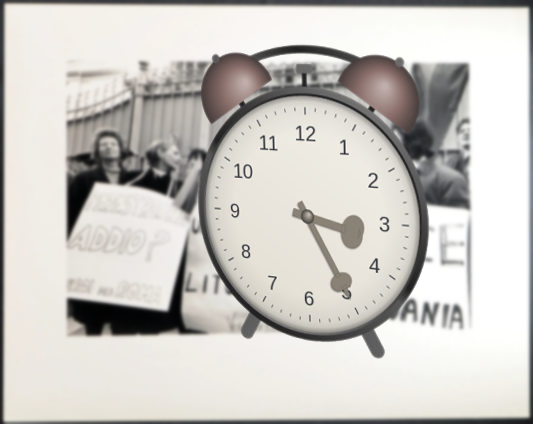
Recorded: {"hour": 3, "minute": 25}
